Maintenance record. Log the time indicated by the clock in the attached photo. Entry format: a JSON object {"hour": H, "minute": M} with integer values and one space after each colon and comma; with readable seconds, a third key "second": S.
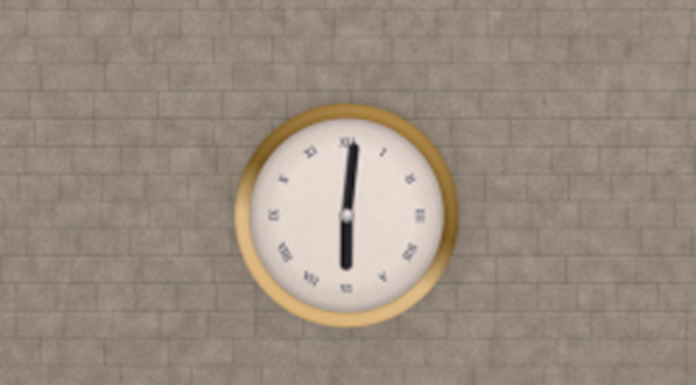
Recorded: {"hour": 6, "minute": 1}
